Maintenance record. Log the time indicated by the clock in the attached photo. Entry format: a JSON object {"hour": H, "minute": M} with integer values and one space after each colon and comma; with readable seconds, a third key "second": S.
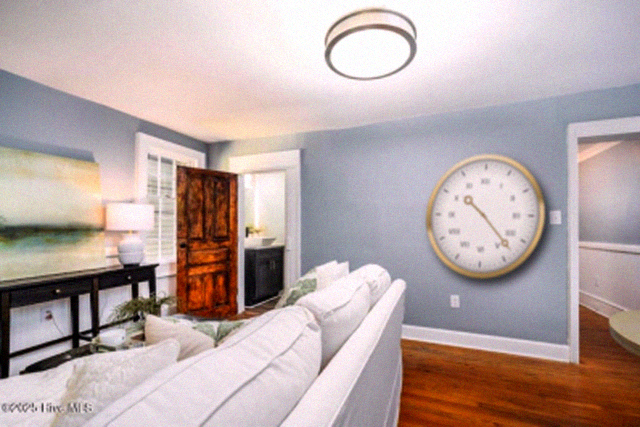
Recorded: {"hour": 10, "minute": 23}
